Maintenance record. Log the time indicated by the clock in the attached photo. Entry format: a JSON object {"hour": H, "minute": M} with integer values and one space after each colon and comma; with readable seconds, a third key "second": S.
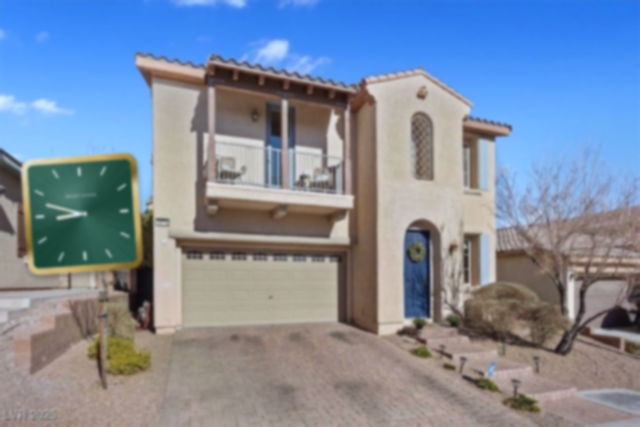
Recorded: {"hour": 8, "minute": 48}
